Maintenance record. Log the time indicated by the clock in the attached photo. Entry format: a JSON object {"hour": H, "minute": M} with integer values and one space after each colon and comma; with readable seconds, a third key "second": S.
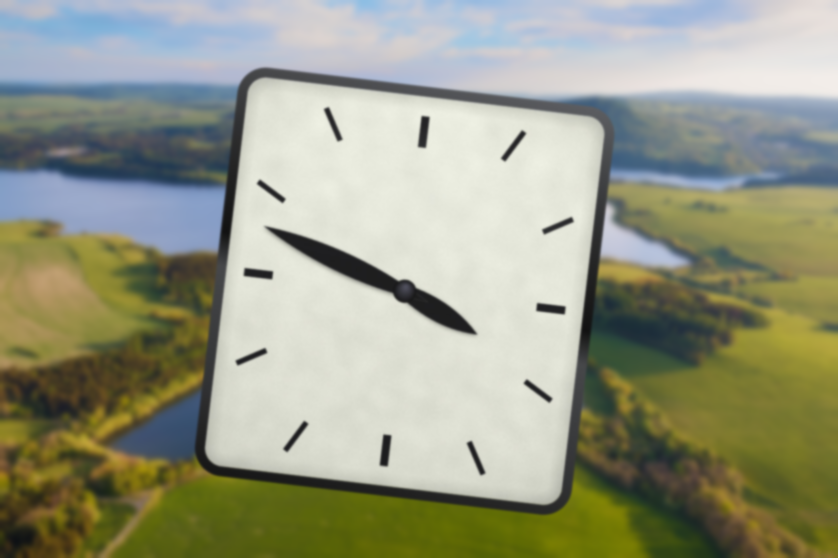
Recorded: {"hour": 3, "minute": 48}
